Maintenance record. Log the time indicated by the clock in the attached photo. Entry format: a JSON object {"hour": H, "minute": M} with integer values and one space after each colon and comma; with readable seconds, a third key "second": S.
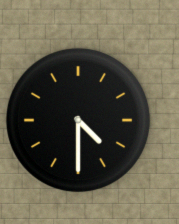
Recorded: {"hour": 4, "minute": 30}
